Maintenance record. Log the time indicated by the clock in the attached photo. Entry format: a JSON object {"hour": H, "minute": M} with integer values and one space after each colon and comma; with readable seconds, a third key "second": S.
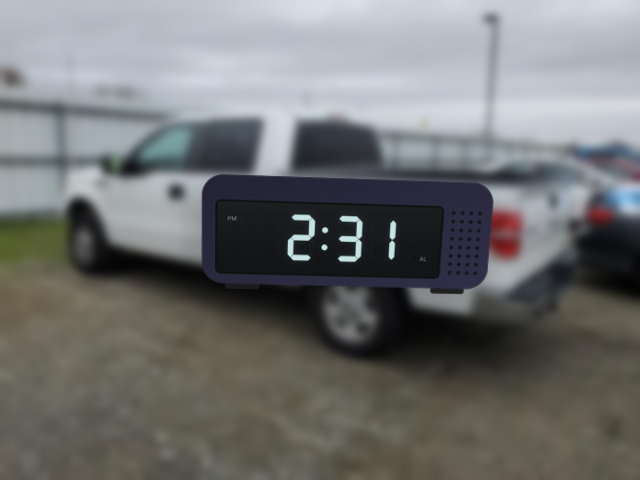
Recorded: {"hour": 2, "minute": 31}
